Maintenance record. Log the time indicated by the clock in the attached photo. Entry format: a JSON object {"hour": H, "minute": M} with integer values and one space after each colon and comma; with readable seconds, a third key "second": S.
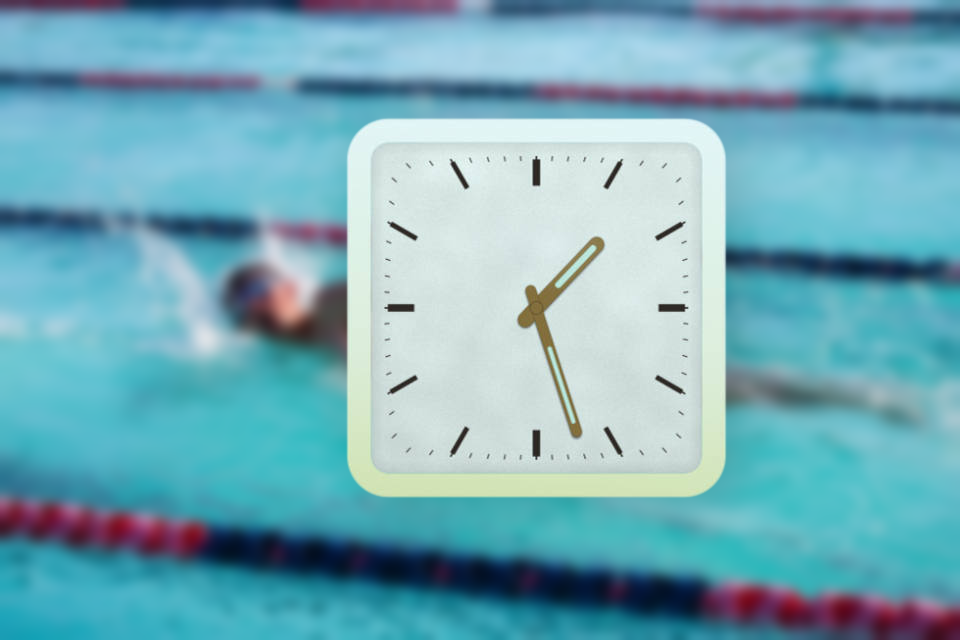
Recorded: {"hour": 1, "minute": 27}
